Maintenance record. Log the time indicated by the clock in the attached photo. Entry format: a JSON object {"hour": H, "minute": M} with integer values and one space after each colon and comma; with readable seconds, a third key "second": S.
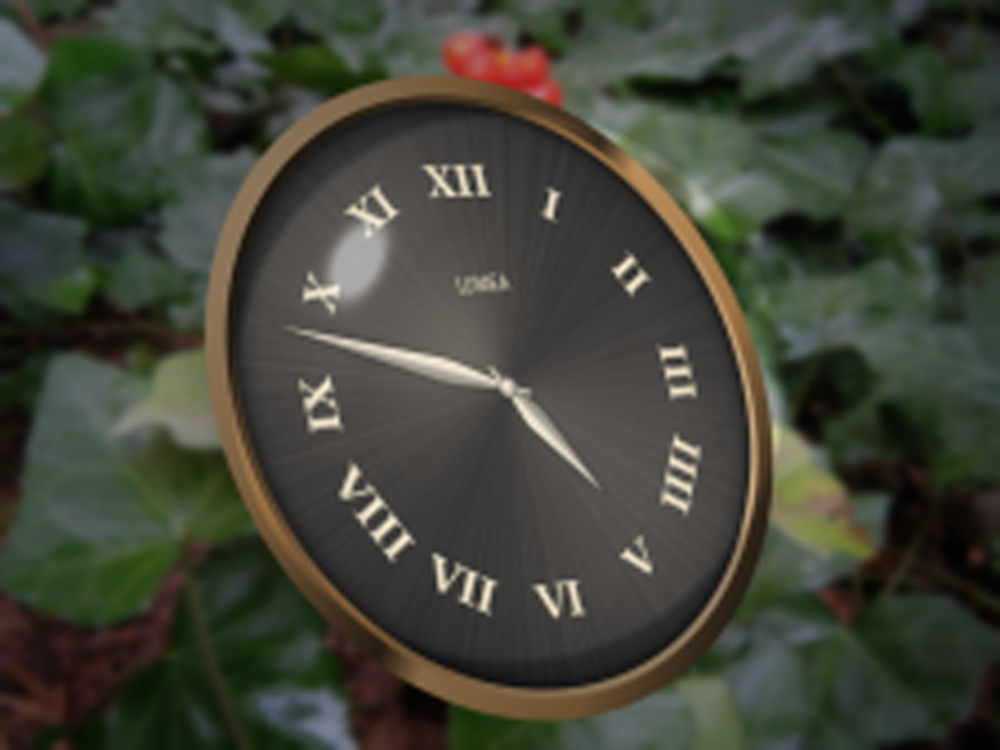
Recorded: {"hour": 4, "minute": 48}
